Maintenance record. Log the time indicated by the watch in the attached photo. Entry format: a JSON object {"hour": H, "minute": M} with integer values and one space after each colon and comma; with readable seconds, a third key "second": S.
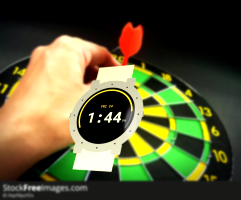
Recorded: {"hour": 1, "minute": 44}
